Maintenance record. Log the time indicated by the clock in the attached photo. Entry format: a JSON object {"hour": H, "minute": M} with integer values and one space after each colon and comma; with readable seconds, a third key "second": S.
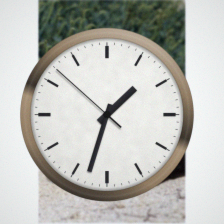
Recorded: {"hour": 1, "minute": 32, "second": 52}
